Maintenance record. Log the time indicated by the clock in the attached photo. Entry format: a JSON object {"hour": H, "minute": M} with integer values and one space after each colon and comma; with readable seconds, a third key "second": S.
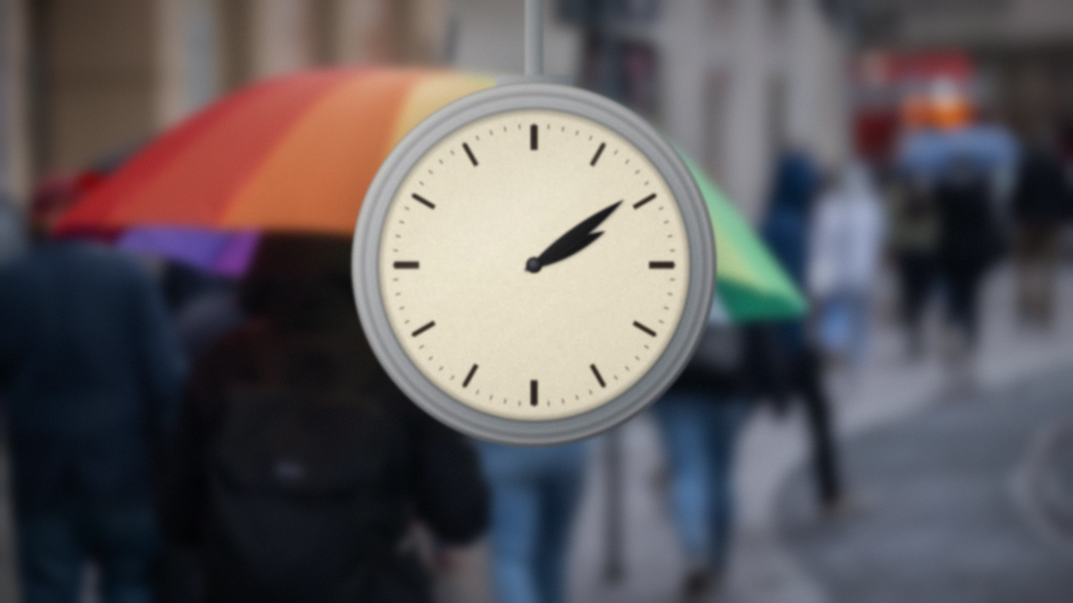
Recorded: {"hour": 2, "minute": 9}
